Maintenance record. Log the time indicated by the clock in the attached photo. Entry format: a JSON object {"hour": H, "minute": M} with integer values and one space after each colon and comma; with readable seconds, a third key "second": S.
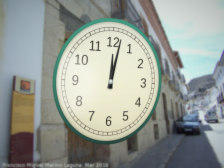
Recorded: {"hour": 12, "minute": 2}
